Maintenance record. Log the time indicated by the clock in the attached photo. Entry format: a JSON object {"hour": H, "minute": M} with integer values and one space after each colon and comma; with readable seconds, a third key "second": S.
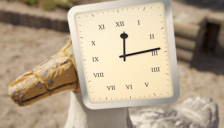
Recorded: {"hour": 12, "minute": 14}
